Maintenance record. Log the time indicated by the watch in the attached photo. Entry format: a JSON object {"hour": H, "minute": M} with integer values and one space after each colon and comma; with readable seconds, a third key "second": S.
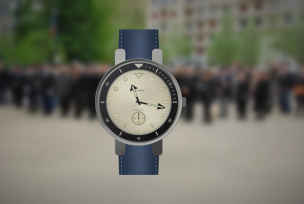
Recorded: {"hour": 11, "minute": 17}
